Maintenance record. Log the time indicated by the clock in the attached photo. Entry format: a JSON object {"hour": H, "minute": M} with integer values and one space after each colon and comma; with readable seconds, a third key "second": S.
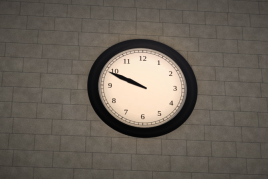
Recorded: {"hour": 9, "minute": 49}
